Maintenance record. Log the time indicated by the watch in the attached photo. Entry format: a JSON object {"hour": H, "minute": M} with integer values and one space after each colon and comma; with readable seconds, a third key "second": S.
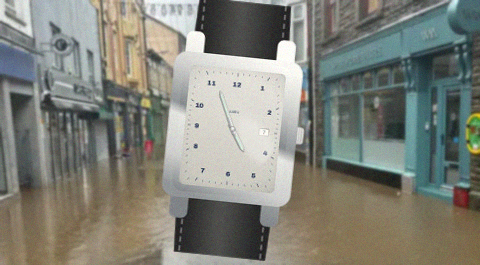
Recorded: {"hour": 4, "minute": 56}
